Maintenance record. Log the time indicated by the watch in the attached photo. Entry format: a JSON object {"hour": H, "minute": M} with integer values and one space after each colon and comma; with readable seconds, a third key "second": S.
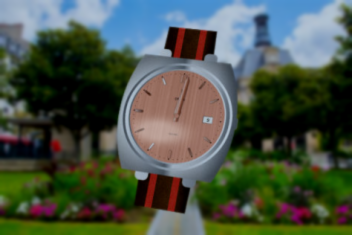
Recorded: {"hour": 12, "minute": 1}
